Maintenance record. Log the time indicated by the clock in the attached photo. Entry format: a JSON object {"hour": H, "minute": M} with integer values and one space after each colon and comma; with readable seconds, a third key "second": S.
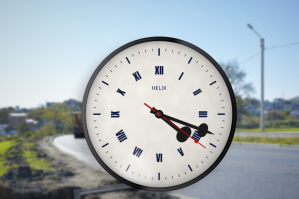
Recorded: {"hour": 4, "minute": 18, "second": 21}
